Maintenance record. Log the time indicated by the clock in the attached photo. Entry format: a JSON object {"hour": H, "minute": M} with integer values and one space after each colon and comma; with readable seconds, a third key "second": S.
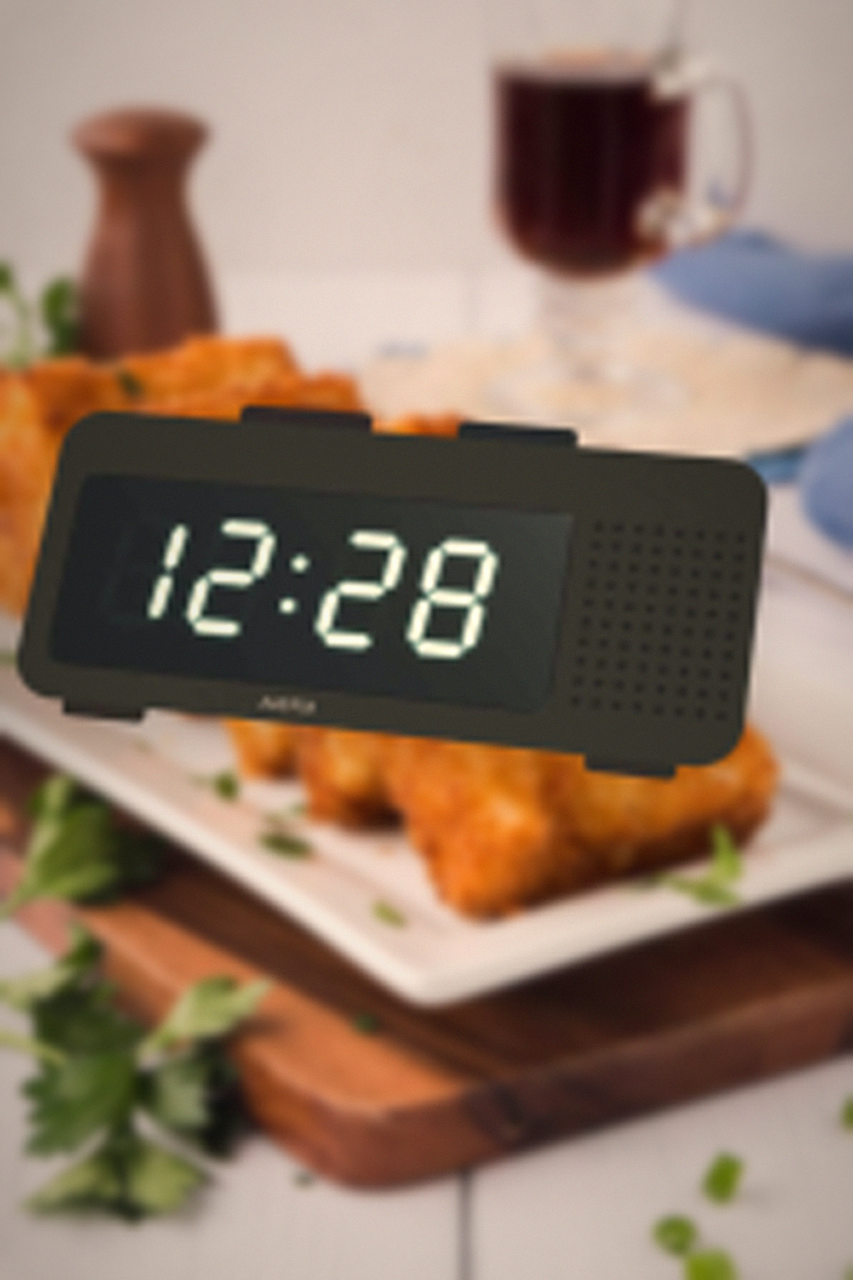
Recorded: {"hour": 12, "minute": 28}
